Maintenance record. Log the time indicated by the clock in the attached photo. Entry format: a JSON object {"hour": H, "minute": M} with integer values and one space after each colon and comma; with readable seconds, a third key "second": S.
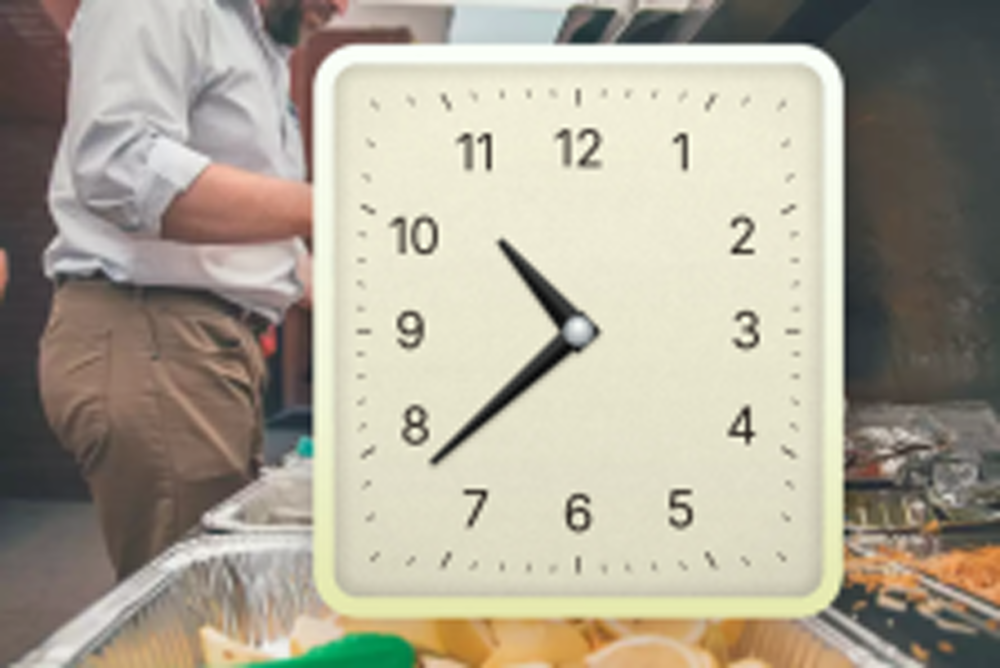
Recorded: {"hour": 10, "minute": 38}
